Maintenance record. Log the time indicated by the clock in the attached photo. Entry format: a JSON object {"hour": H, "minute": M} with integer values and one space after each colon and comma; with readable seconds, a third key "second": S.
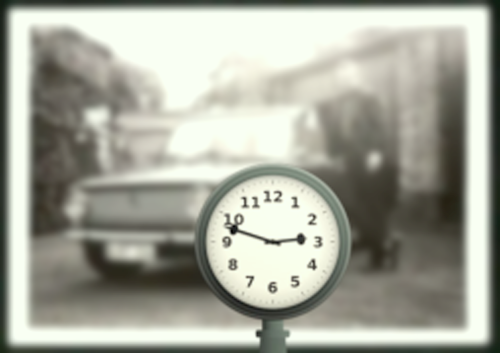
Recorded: {"hour": 2, "minute": 48}
